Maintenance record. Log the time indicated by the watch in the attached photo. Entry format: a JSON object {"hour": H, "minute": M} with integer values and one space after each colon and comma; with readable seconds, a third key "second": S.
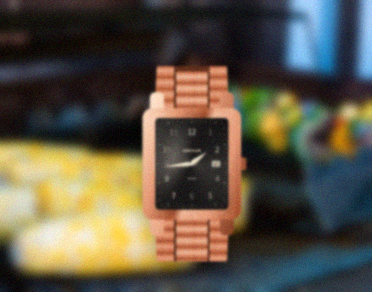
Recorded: {"hour": 1, "minute": 44}
